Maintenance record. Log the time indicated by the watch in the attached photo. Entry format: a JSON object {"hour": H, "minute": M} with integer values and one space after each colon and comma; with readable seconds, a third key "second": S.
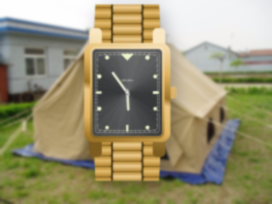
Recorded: {"hour": 5, "minute": 54}
